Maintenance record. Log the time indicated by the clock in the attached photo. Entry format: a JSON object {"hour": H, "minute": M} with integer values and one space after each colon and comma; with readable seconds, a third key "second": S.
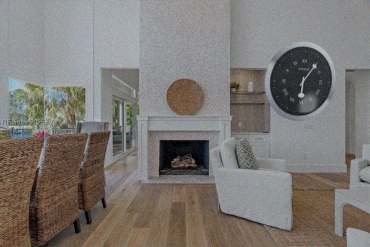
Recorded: {"hour": 6, "minute": 6}
